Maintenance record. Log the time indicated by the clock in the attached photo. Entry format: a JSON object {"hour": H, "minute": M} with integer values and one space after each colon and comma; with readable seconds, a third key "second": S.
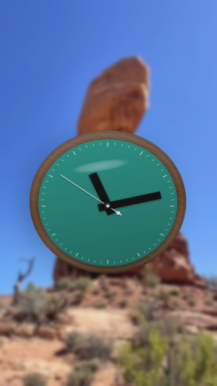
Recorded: {"hour": 11, "minute": 12, "second": 51}
